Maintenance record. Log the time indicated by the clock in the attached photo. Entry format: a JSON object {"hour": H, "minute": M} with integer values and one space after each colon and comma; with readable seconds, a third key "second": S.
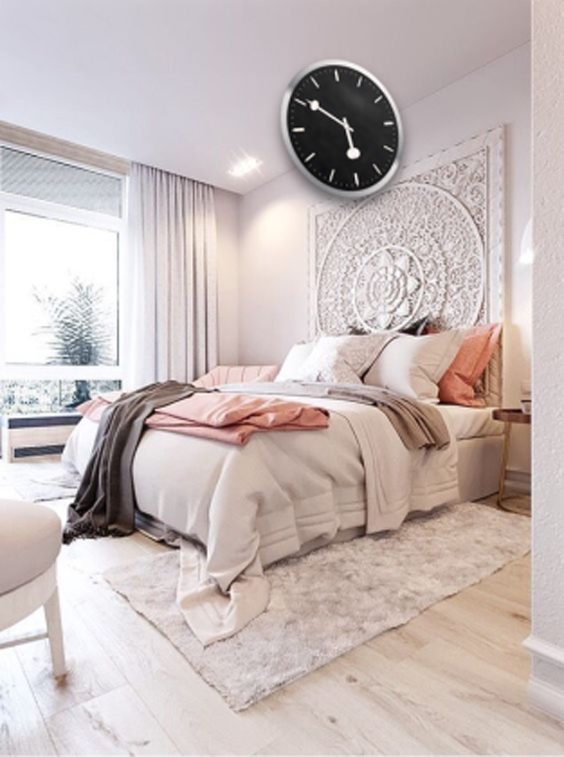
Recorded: {"hour": 5, "minute": 51}
